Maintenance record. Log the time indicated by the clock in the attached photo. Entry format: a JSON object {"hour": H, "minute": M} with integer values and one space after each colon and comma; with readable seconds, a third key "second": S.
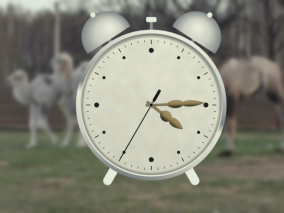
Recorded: {"hour": 4, "minute": 14, "second": 35}
